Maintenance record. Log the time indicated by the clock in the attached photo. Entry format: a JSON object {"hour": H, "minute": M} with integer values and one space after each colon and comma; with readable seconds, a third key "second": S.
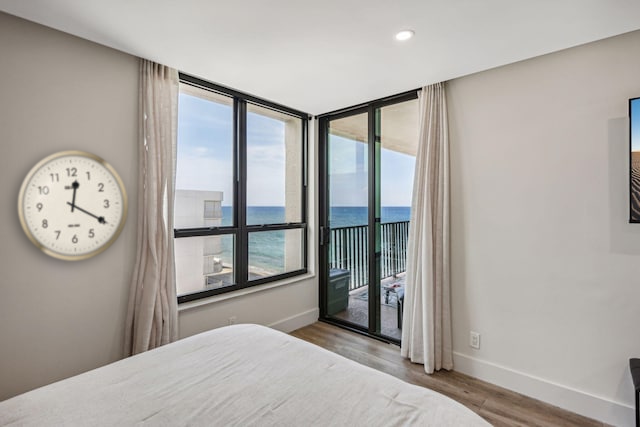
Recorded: {"hour": 12, "minute": 20}
